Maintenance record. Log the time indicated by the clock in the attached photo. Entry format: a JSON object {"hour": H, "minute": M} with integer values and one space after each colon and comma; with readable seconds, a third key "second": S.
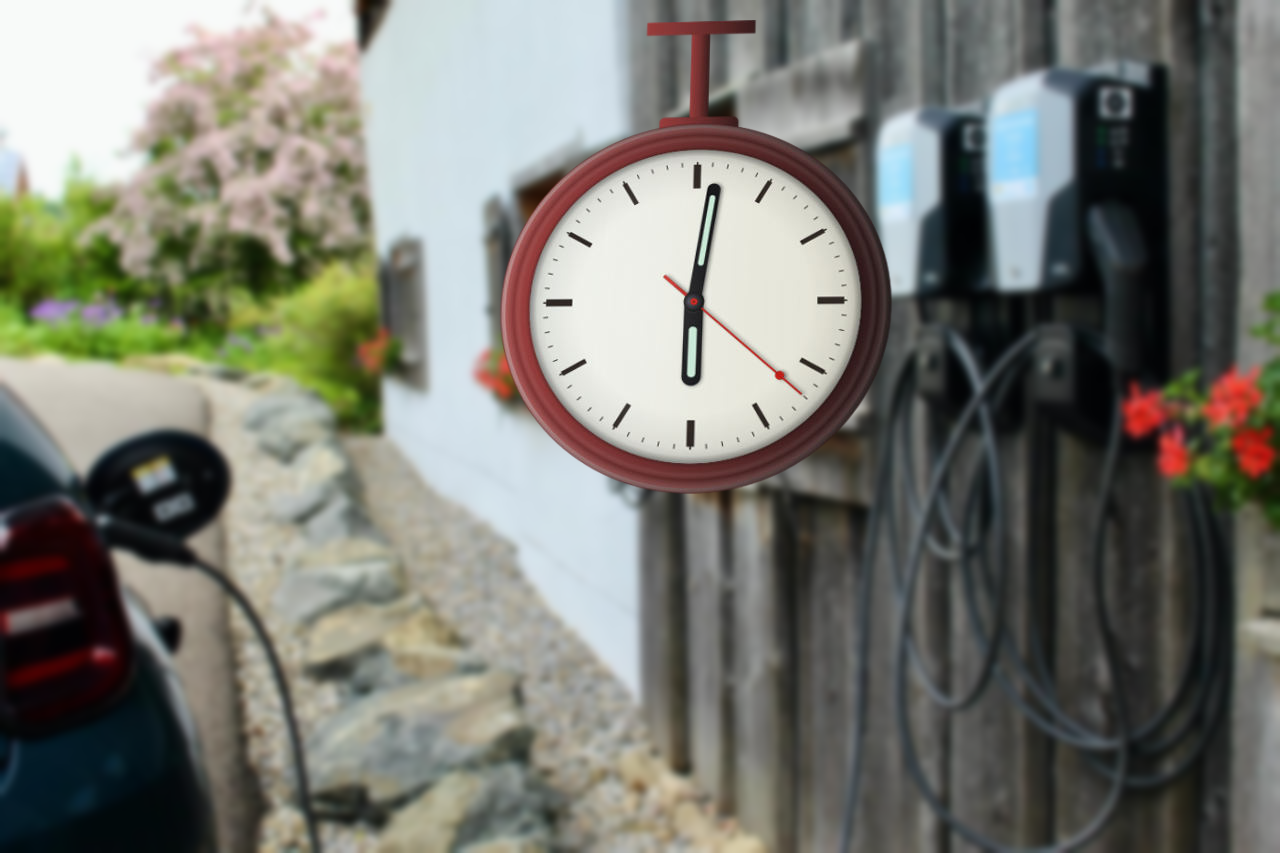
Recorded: {"hour": 6, "minute": 1, "second": 22}
